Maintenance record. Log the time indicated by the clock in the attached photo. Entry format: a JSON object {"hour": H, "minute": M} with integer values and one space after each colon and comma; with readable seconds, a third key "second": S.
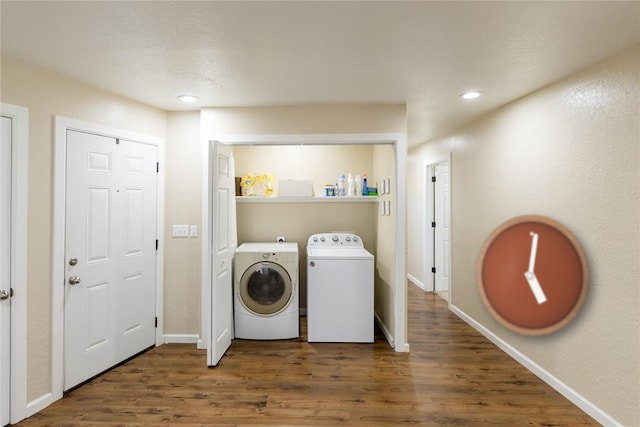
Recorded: {"hour": 5, "minute": 1}
